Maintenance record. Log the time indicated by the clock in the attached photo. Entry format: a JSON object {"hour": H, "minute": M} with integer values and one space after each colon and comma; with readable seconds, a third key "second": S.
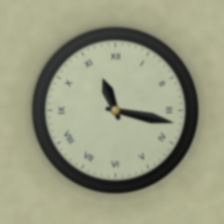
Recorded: {"hour": 11, "minute": 17}
